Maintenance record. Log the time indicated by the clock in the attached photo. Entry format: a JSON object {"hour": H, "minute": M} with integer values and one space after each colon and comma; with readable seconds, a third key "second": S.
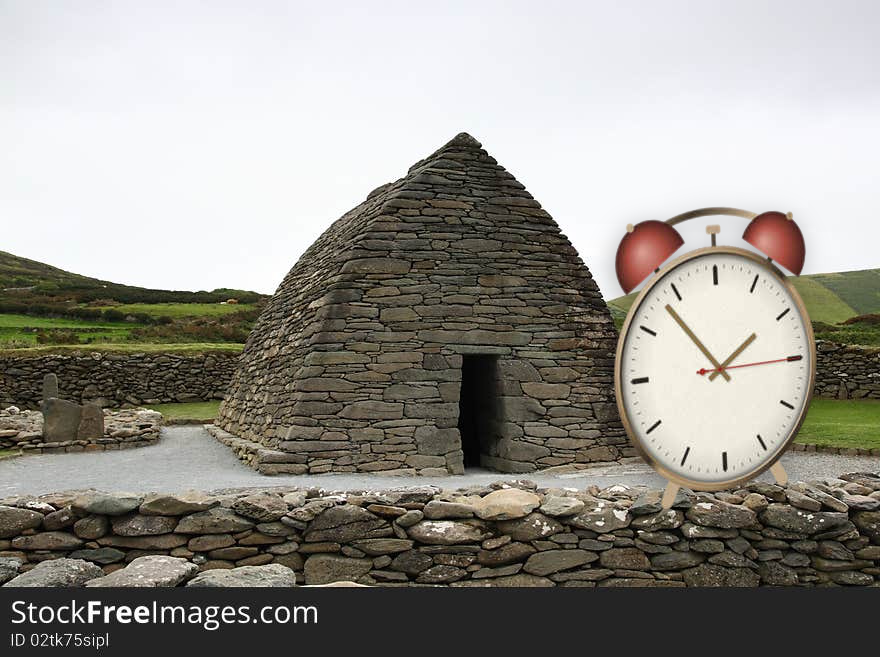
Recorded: {"hour": 1, "minute": 53, "second": 15}
